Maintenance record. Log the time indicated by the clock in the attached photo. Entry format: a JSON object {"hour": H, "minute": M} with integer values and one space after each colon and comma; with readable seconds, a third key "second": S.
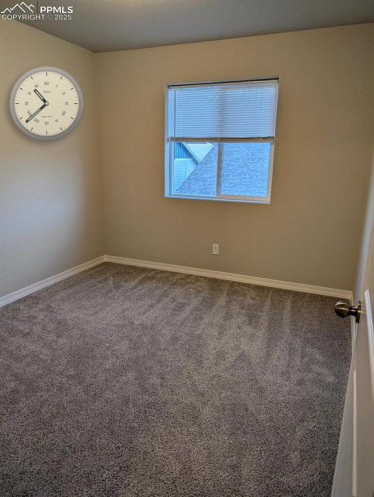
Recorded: {"hour": 10, "minute": 38}
